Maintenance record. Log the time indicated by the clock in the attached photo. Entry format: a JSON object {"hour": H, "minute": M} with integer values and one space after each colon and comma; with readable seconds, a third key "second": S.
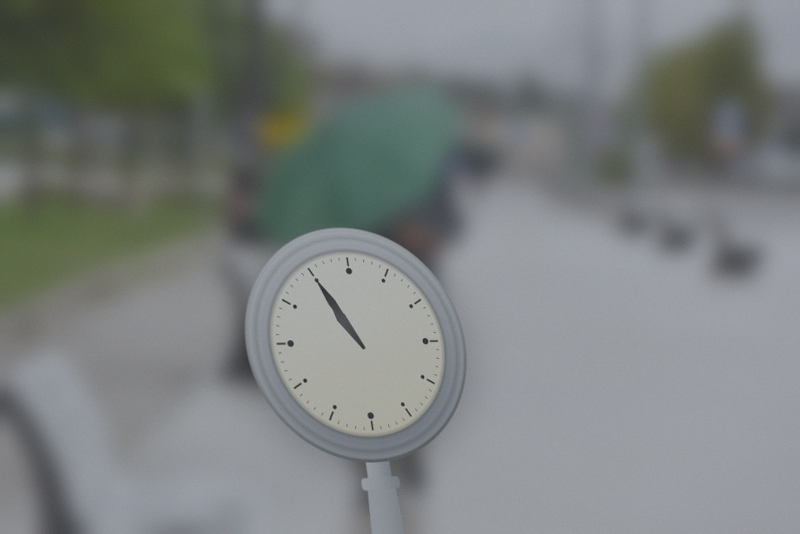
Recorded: {"hour": 10, "minute": 55}
